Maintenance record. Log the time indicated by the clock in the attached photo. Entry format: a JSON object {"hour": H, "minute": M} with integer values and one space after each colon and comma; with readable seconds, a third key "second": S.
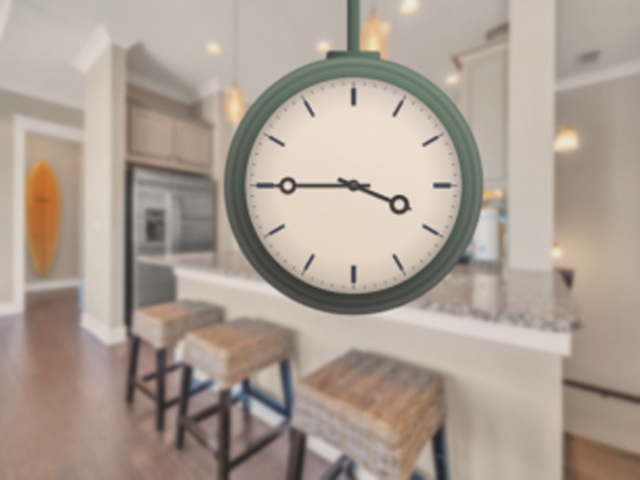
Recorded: {"hour": 3, "minute": 45}
